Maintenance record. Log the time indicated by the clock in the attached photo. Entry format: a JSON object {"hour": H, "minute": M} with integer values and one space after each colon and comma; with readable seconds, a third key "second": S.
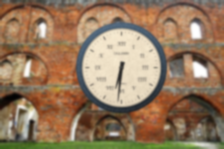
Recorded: {"hour": 6, "minute": 31}
